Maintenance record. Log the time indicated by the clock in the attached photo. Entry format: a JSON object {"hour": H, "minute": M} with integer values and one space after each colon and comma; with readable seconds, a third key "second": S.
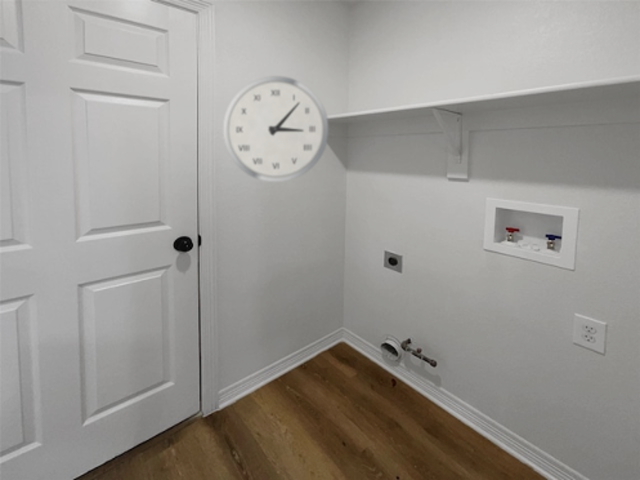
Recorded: {"hour": 3, "minute": 7}
